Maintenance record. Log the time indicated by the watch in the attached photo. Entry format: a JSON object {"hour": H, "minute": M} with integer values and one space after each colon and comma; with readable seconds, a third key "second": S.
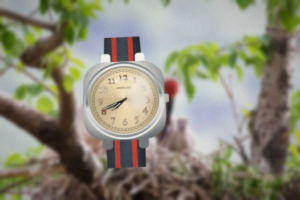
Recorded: {"hour": 7, "minute": 41}
